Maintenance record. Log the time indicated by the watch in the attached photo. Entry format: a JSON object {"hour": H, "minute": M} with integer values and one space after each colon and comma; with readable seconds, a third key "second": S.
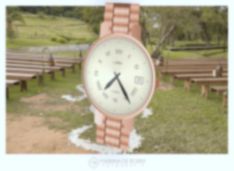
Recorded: {"hour": 7, "minute": 24}
